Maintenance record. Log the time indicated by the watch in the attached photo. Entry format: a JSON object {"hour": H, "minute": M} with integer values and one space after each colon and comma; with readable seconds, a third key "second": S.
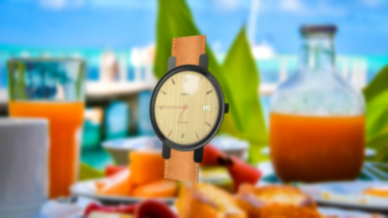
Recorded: {"hour": 6, "minute": 45}
